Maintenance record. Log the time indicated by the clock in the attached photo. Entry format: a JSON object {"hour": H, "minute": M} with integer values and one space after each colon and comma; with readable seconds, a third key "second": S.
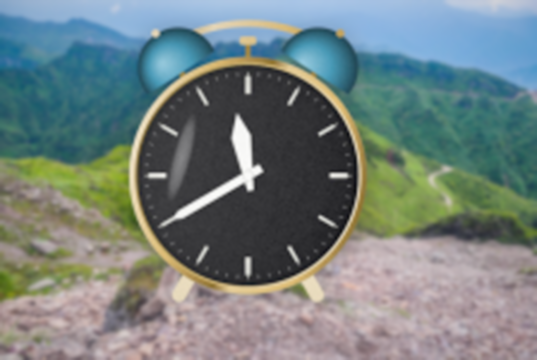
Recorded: {"hour": 11, "minute": 40}
